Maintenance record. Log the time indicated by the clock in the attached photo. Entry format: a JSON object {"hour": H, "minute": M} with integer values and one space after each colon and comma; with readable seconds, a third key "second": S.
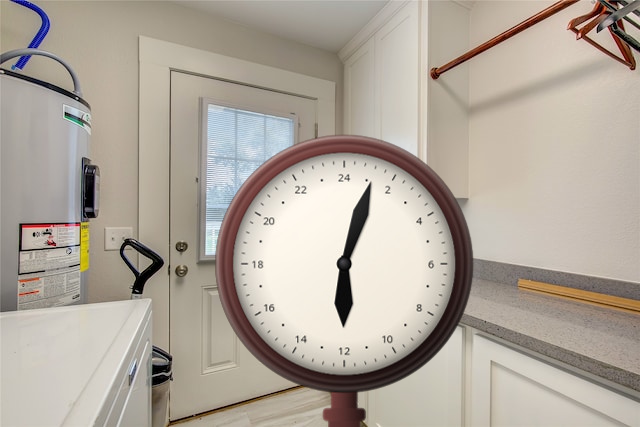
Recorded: {"hour": 12, "minute": 3}
